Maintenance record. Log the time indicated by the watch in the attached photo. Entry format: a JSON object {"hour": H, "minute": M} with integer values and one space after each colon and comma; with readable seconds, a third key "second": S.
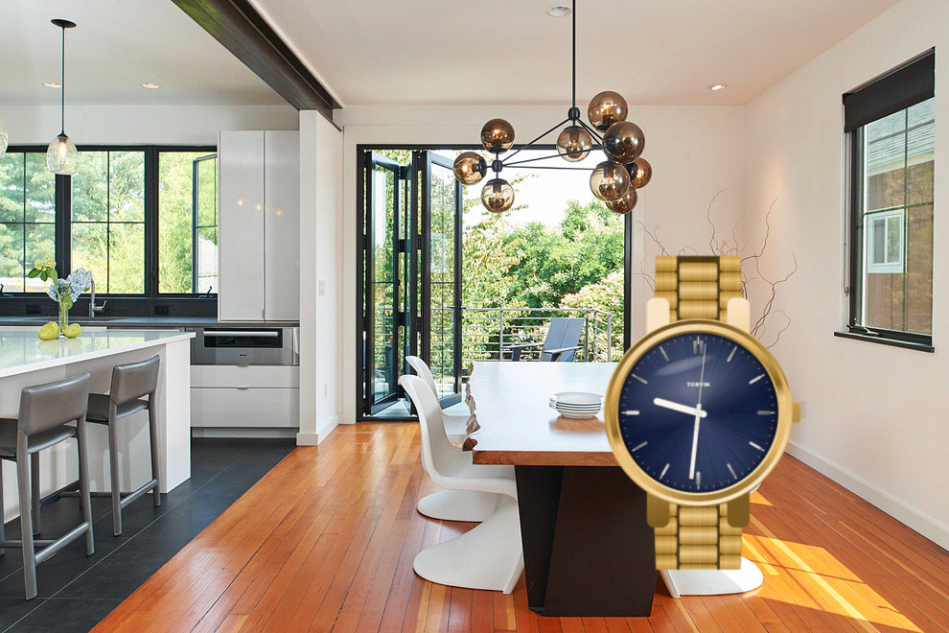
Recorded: {"hour": 9, "minute": 31, "second": 1}
